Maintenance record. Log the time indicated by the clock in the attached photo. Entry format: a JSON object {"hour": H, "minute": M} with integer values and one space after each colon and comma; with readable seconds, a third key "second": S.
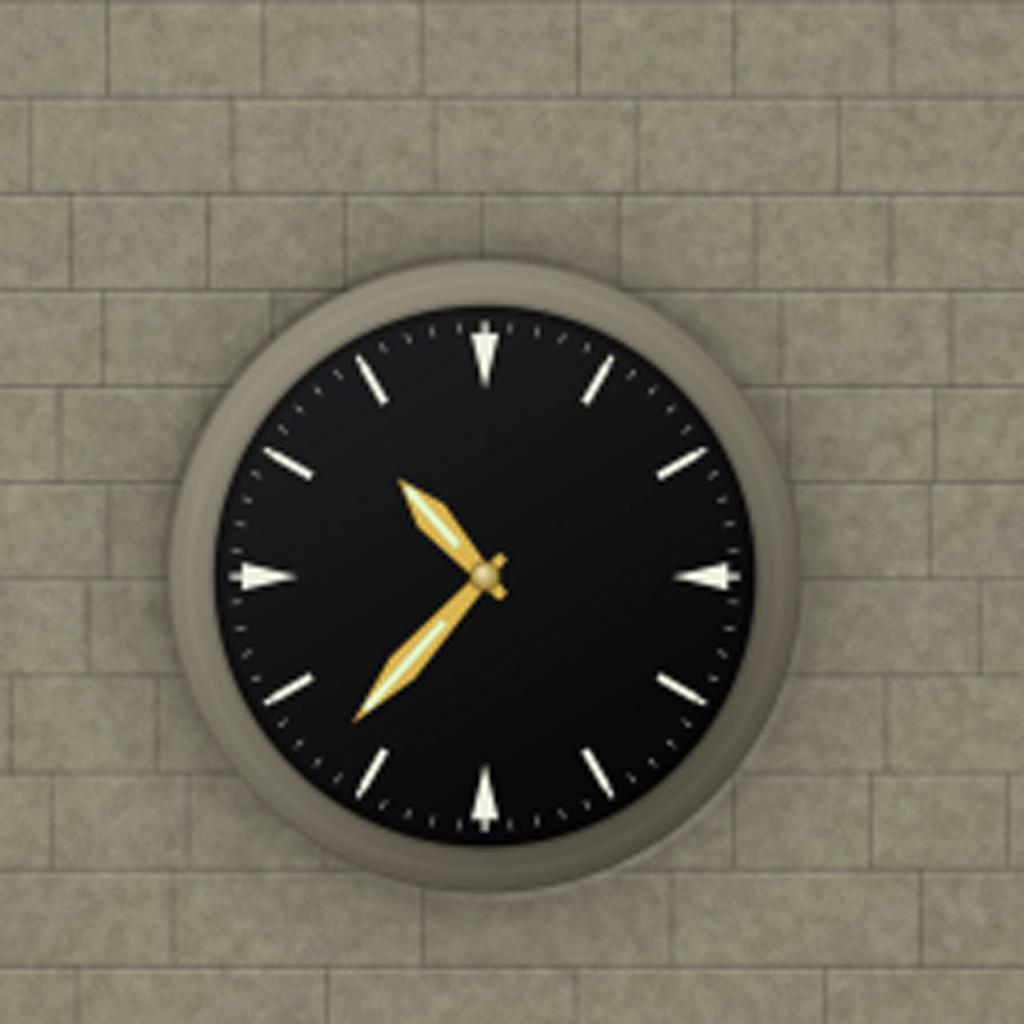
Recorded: {"hour": 10, "minute": 37}
